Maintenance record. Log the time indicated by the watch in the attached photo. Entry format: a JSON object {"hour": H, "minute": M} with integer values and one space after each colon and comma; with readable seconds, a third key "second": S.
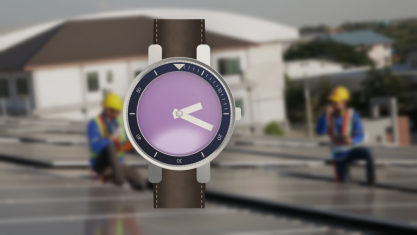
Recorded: {"hour": 2, "minute": 19}
